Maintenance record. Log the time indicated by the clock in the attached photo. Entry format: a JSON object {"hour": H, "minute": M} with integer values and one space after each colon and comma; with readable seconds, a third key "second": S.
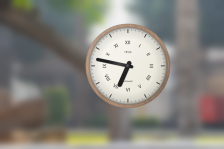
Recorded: {"hour": 6, "minute": 47}
